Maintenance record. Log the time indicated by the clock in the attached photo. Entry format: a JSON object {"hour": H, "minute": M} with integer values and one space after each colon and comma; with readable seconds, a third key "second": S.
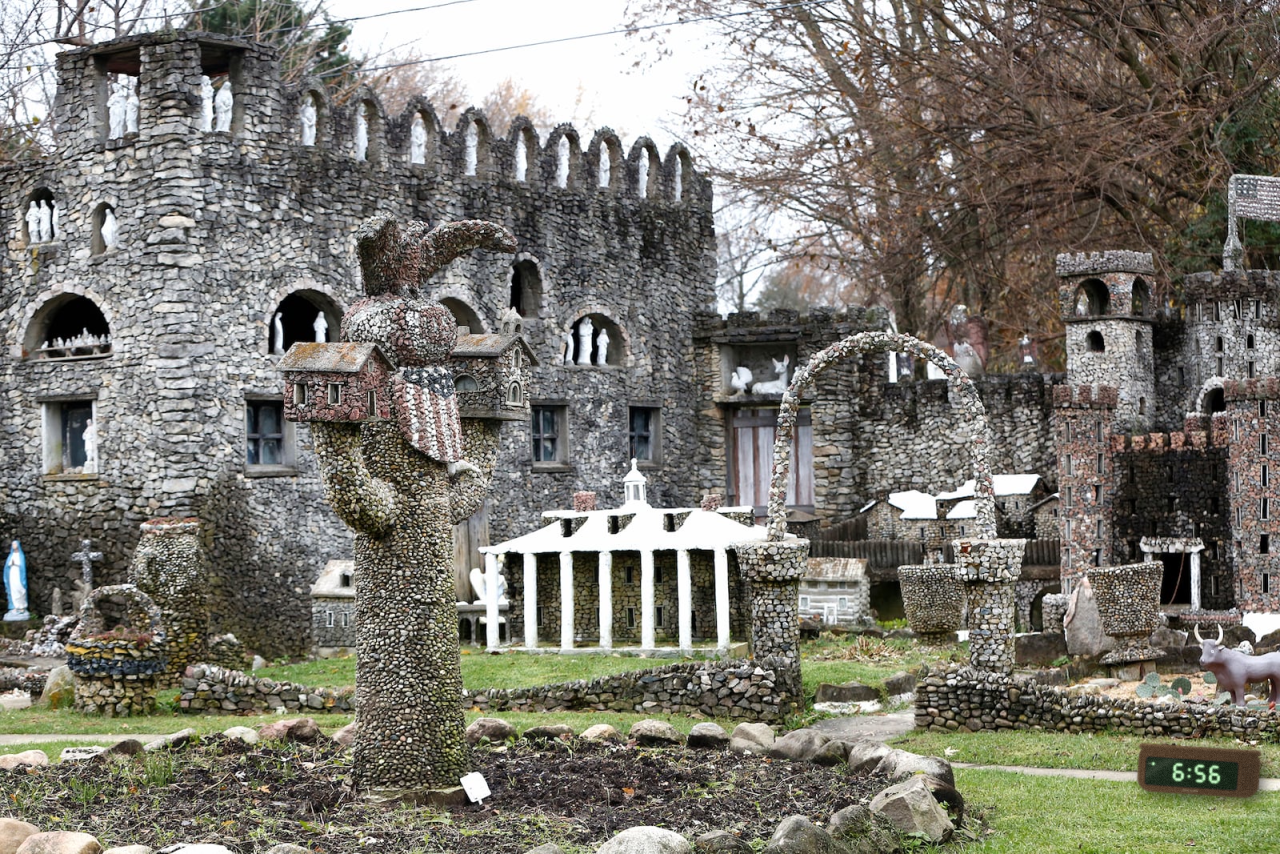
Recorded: {"hour": 6, "minute": 56}
